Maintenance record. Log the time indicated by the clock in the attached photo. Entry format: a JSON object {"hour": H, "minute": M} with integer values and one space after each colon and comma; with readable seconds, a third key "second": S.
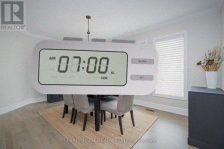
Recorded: {"hour": 7, "minute": 0}
